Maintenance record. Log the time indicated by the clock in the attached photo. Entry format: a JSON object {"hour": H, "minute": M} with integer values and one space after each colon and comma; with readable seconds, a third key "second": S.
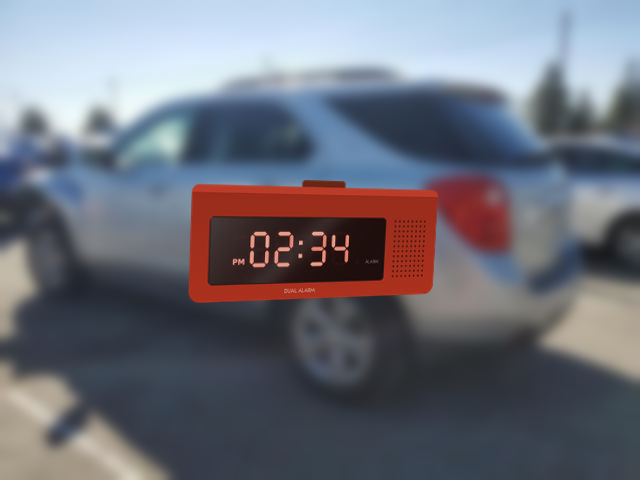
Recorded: {"hour": 2, "minute": 34}
